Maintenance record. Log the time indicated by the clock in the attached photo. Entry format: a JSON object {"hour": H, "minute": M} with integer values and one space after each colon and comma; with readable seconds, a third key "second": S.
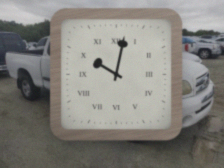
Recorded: {"hour": 10, "minute": 2}
